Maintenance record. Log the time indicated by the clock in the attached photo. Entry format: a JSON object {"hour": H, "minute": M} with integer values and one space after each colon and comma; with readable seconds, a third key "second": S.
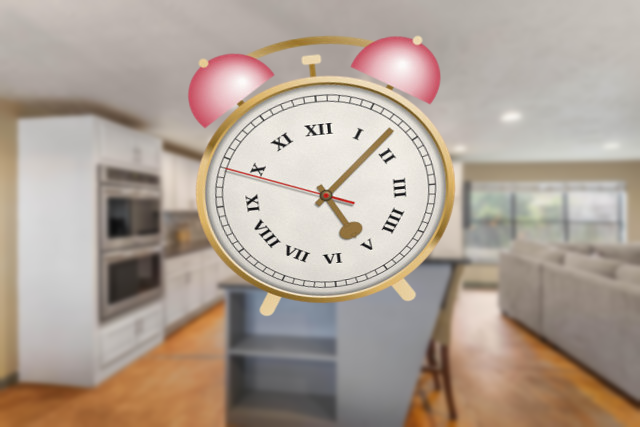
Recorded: {"hour": 5, "minute": 7, "second": 49}
